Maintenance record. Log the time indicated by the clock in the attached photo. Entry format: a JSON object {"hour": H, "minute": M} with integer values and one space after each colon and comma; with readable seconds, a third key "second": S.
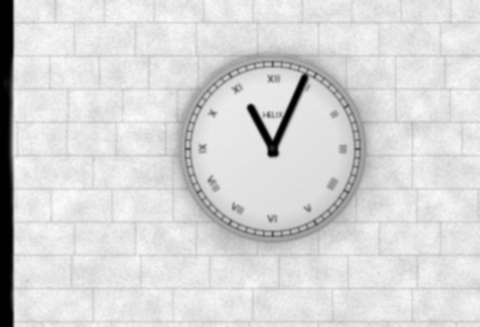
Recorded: {"hour": 11, "minute": 4}
